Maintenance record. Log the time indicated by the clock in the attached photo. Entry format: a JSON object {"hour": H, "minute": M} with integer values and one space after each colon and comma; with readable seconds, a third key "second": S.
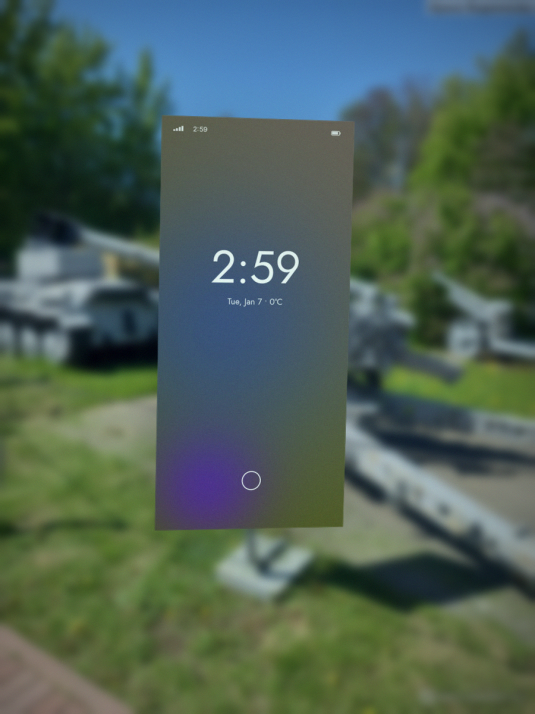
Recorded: {"hour": 2, "minute": 59}
